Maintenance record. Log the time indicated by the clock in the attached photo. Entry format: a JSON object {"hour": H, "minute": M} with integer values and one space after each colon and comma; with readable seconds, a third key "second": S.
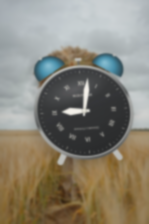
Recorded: {"hour": 9, "minute": 2}
